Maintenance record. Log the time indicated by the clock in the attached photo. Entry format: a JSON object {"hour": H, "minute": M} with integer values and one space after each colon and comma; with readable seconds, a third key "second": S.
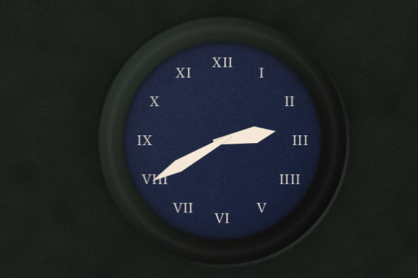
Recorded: {"hour": 2, "minute": 40}
